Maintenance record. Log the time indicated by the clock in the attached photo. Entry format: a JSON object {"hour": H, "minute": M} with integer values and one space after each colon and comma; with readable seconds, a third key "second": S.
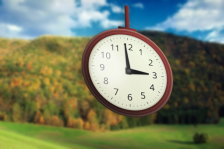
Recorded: {"hour": 2, "minute": 59}
